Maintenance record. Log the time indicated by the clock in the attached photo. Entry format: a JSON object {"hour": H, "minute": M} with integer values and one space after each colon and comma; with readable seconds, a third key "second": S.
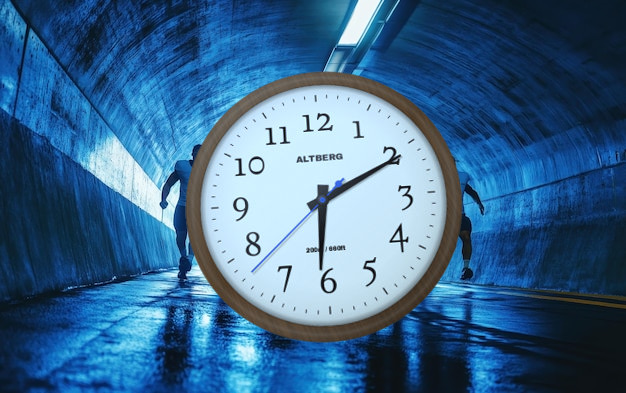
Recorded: {"hour": 6, "minute": 10, "second": 38}
